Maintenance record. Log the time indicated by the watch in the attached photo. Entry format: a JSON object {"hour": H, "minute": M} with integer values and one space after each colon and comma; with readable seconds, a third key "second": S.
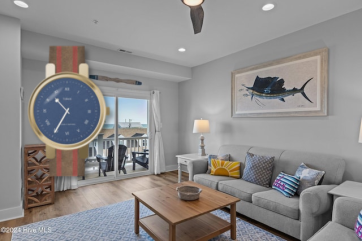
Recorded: {"hour": 10, "minute": 35}
